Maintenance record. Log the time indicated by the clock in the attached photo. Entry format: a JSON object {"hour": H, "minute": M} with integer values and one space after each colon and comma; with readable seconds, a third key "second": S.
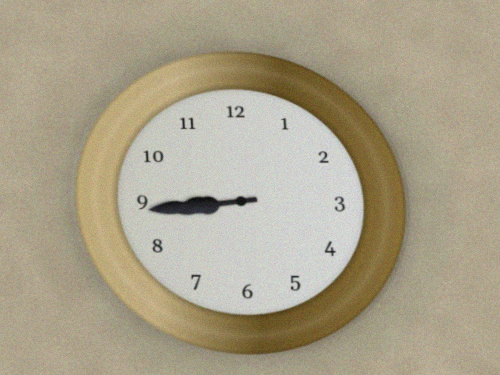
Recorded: {"hour": 8, "minute": 44}
